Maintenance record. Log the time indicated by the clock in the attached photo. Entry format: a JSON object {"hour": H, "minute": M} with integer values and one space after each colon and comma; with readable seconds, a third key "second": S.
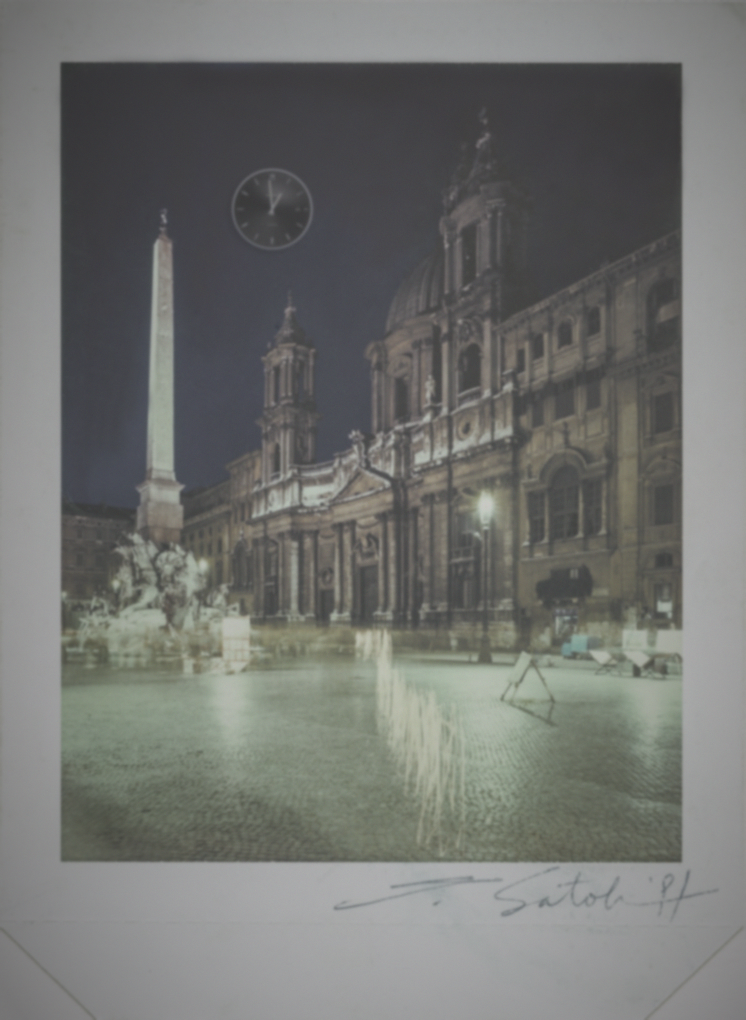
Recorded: {"hour": 12, "minute": 59}
